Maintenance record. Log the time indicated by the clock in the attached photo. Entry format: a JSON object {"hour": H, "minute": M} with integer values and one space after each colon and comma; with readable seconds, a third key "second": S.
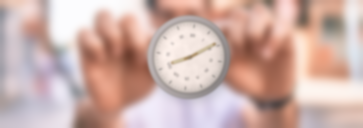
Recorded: {"hour": 8, "minute": 9}
